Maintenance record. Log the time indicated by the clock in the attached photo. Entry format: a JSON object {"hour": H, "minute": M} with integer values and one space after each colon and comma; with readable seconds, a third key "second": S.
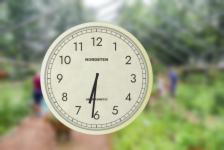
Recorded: {"hour": 6, "minute": 31}
